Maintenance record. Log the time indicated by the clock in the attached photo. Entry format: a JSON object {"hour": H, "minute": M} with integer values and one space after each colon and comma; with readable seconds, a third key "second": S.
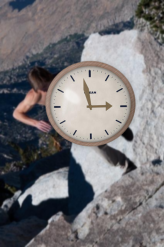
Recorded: {"hour": 2, "minute": 58}
